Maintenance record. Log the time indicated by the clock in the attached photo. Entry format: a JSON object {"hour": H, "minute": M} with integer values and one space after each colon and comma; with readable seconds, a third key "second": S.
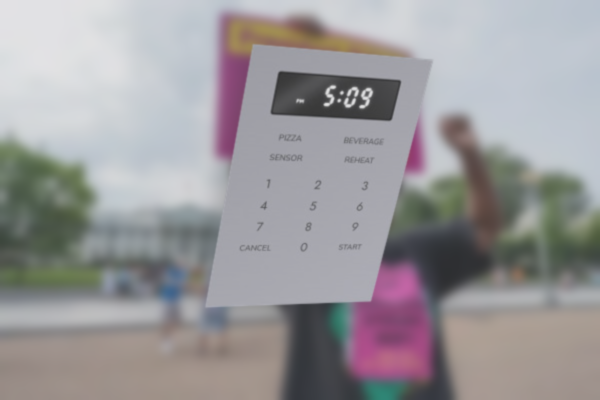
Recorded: {"hour": 5, "minute": 9}
